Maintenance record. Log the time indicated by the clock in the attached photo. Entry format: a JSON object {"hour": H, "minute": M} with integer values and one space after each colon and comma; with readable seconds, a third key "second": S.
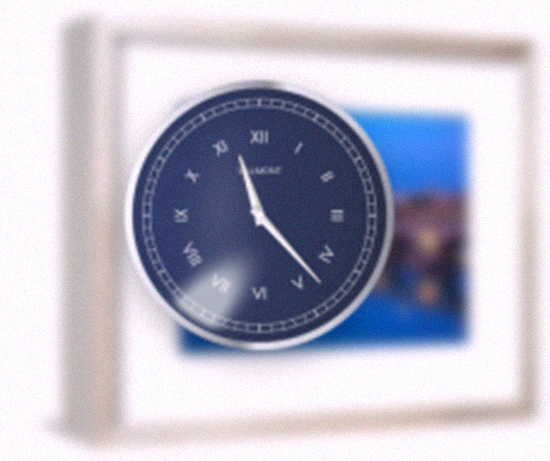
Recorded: {"hour": 11, "minute": 23}
